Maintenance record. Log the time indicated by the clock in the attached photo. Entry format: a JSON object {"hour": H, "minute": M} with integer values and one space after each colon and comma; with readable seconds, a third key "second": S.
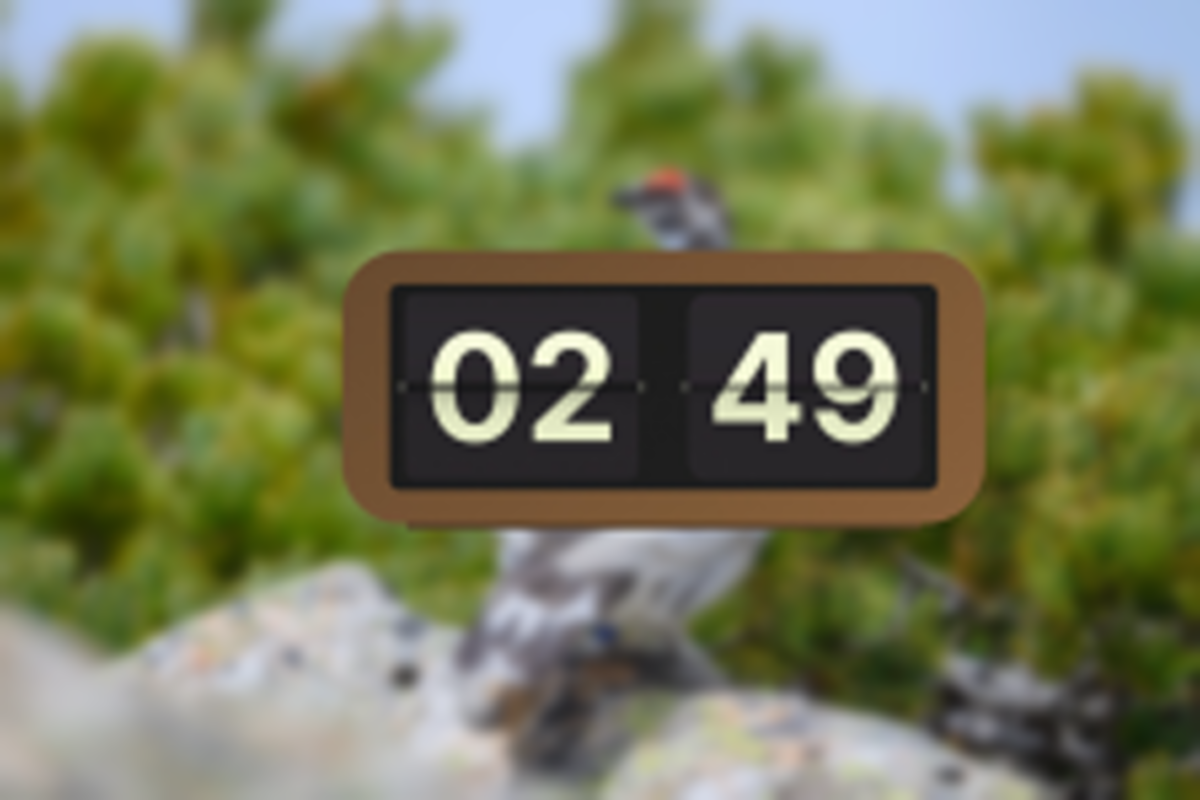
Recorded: {"hour": 2, "minute": 49}
